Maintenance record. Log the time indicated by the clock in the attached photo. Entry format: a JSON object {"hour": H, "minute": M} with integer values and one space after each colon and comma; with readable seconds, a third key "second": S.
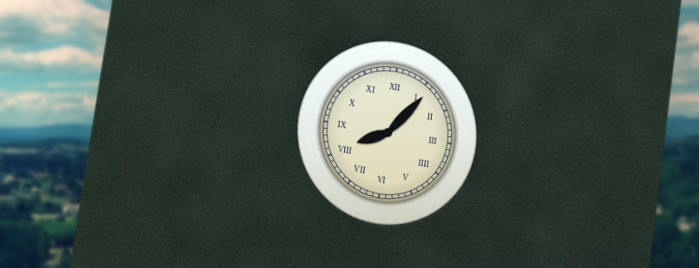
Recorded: {"hour": 8, "minute": 6}
